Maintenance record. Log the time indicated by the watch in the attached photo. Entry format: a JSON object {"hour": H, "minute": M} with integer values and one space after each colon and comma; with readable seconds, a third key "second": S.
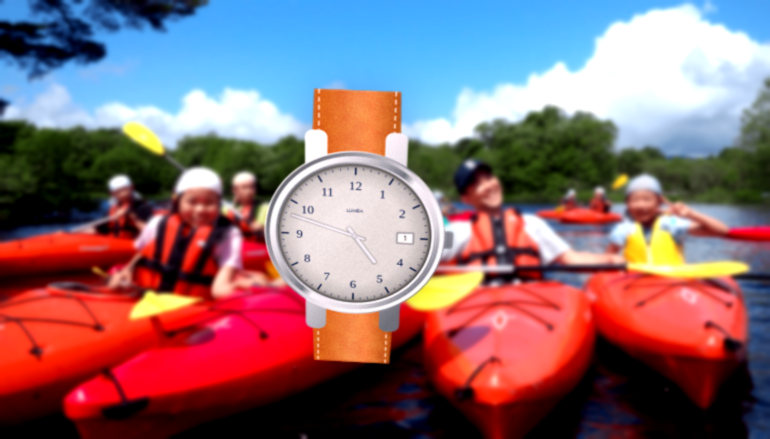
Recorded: {"hour": 4, "minute": 48}
